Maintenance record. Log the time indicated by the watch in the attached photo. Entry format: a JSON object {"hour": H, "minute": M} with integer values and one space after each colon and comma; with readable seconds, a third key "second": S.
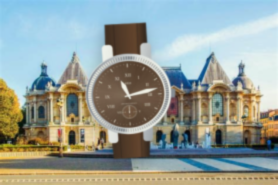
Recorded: {"hour": 11, "minute": 13}
